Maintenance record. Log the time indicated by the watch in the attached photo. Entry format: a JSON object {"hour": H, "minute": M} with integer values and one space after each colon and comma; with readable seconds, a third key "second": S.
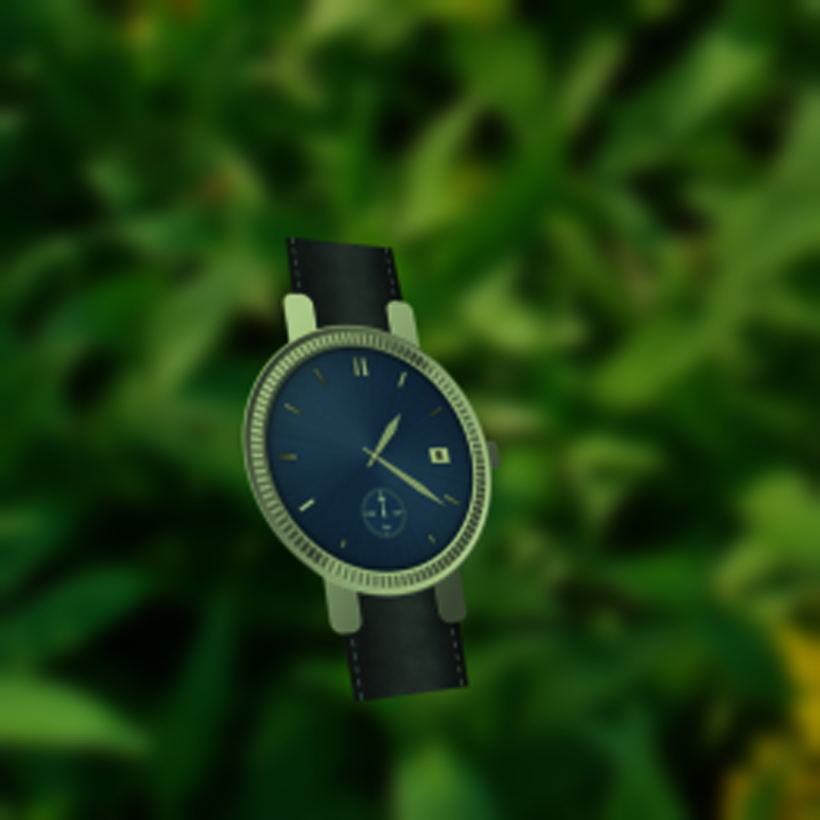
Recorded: {"hour": 1, "minute": 21}
